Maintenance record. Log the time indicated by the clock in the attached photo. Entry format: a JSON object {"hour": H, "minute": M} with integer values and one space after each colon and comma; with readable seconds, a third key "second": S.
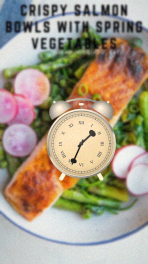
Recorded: {"hour": 1, "minute": 34}
